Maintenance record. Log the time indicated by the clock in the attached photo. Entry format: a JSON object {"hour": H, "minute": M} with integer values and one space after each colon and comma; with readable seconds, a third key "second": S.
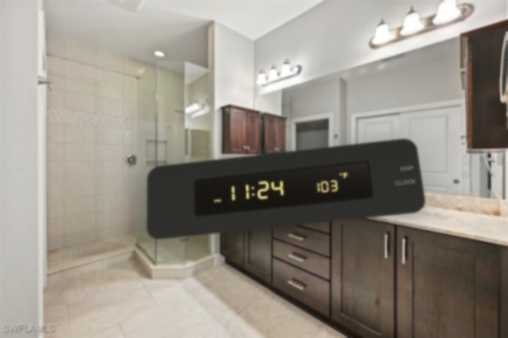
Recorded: {"hour": 11, "minute": 24}
